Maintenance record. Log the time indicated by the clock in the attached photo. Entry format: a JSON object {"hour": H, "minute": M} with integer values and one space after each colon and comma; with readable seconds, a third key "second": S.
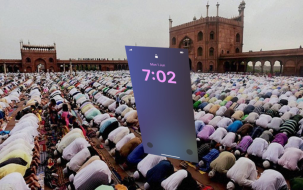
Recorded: {"hour": 7, "minute": 2}
